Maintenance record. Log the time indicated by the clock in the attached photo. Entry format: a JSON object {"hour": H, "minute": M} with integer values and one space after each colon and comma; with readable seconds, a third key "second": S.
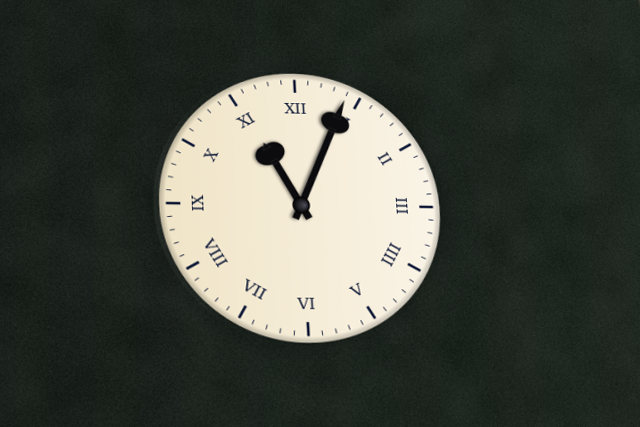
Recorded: {"hour": 11, "minute": 4}
